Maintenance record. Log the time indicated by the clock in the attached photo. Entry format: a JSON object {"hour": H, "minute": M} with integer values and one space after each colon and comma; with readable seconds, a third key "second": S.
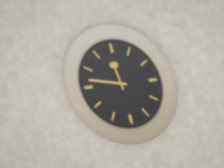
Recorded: {"hour": 11, "minute": 47}
